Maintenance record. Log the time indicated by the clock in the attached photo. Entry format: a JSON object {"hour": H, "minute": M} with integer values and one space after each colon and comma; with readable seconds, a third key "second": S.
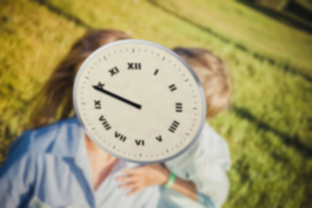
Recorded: {"hour": 9, "minute": 49}
